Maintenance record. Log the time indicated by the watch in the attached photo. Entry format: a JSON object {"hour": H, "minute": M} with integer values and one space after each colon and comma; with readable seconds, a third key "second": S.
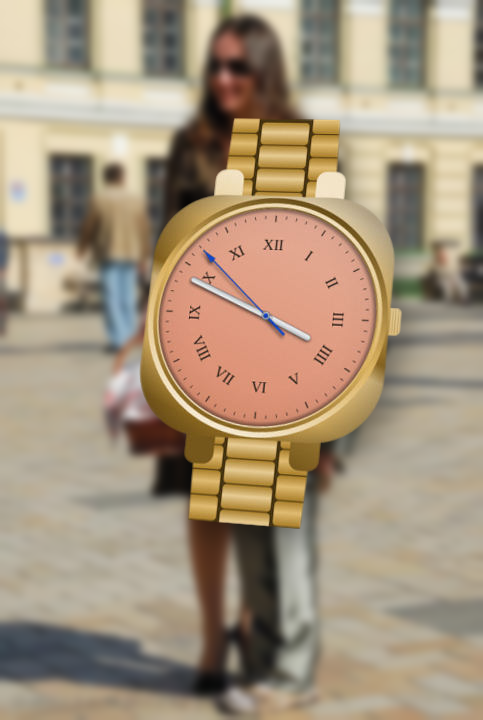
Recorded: {"hour": 3, "minute": 48, "second": 52}
